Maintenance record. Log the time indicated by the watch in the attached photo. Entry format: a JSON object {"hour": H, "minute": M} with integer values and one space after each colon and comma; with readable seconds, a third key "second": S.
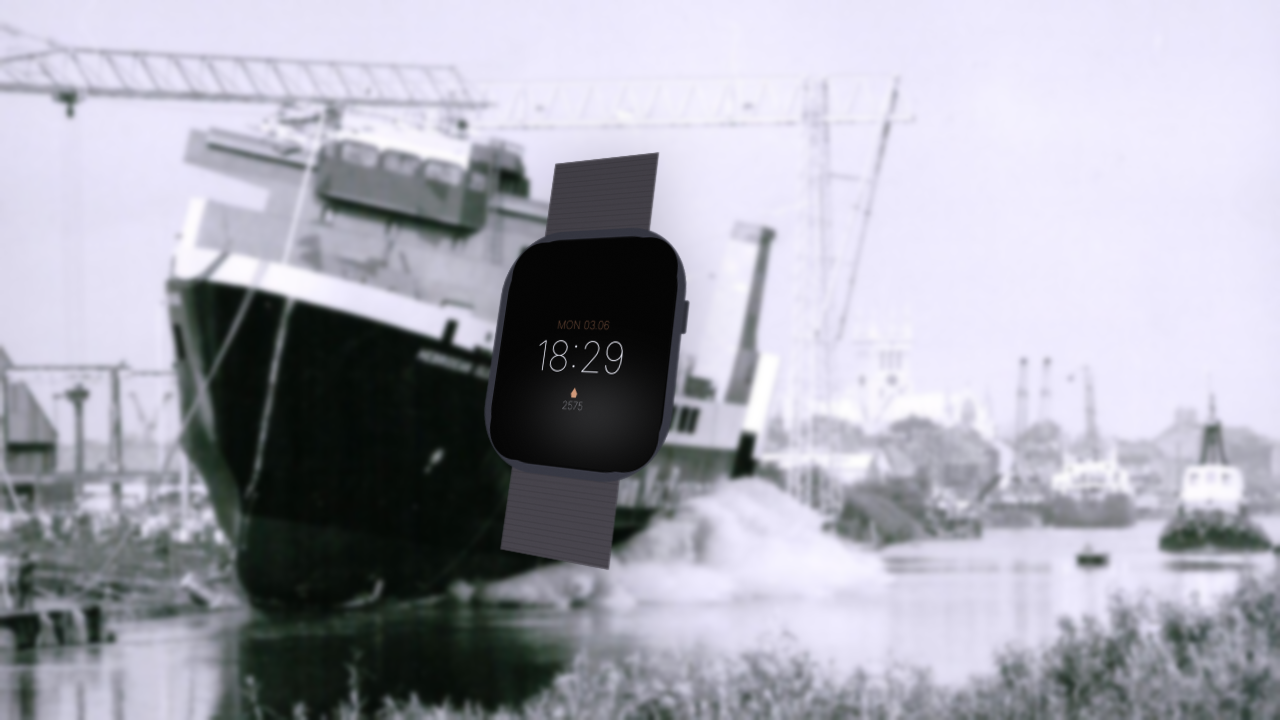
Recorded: {"hour": 18, "minute": 29}
